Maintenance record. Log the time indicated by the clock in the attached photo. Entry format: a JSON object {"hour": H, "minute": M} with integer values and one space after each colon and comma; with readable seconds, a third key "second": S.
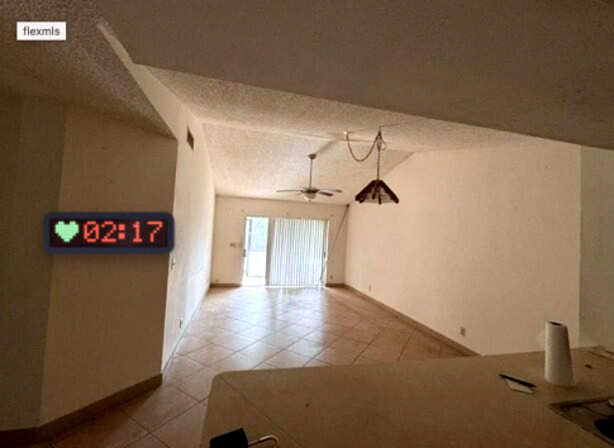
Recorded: {"hour": 2, "minute": 17}
